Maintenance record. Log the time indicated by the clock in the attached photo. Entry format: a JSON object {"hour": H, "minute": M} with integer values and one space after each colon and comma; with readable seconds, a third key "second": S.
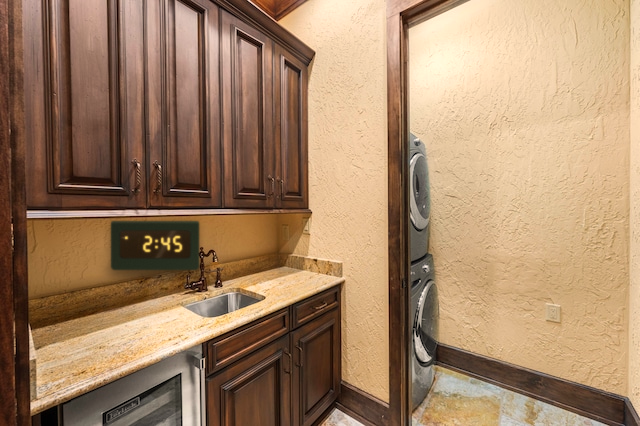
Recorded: {"hour": 2, "minute": 45}
